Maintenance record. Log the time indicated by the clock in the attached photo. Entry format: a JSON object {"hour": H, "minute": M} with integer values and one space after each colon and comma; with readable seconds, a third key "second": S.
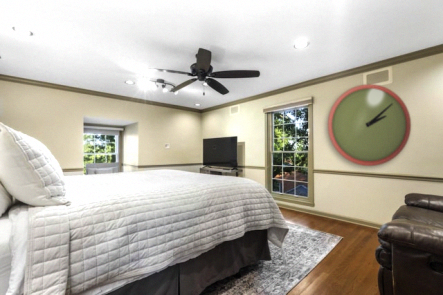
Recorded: {"hour": 2, "minute": 8}
